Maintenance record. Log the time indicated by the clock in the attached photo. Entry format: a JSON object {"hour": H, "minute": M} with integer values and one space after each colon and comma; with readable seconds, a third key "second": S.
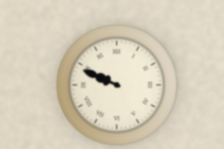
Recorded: {"hour": 9, "minute": 49}
